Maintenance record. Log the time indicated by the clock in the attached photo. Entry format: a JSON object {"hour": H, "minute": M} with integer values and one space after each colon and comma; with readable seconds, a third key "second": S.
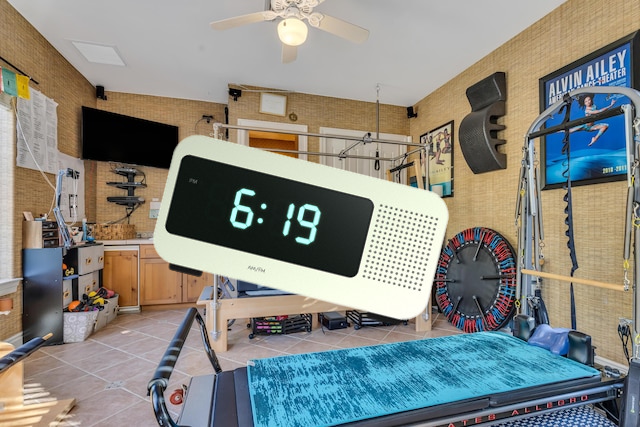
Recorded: {"hour": 6, "minute": 19}
